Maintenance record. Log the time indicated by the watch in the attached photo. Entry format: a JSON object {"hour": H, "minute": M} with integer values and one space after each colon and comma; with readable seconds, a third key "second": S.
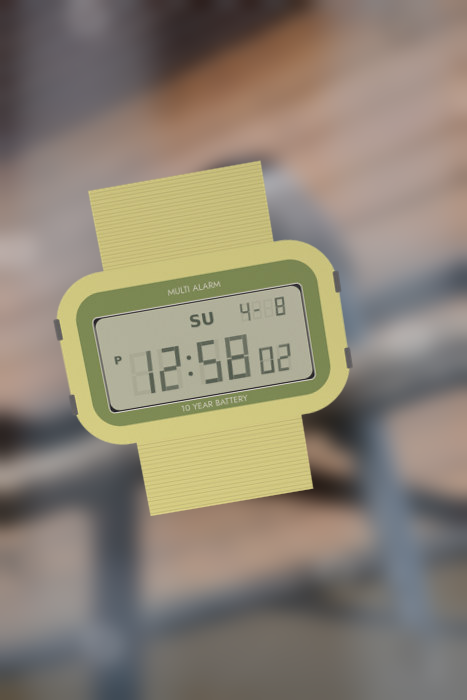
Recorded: {"hour": 12, "minute": 58, "second": 2}
